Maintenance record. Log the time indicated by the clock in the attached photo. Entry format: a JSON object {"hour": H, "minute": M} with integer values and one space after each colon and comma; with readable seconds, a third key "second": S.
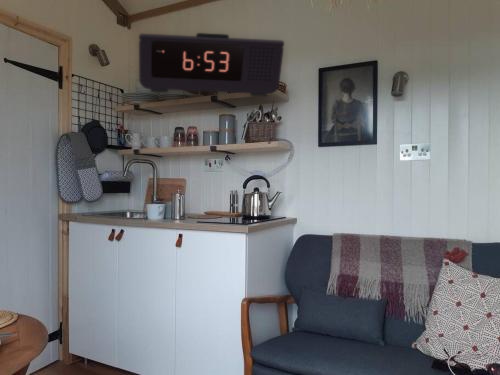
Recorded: {"hour": 6, "minute": 53}
